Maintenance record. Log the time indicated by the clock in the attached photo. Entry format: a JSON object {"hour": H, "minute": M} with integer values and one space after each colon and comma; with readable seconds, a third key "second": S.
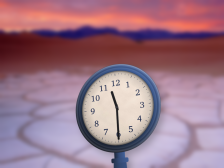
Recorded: {"hour": 11, "minute": 30}
